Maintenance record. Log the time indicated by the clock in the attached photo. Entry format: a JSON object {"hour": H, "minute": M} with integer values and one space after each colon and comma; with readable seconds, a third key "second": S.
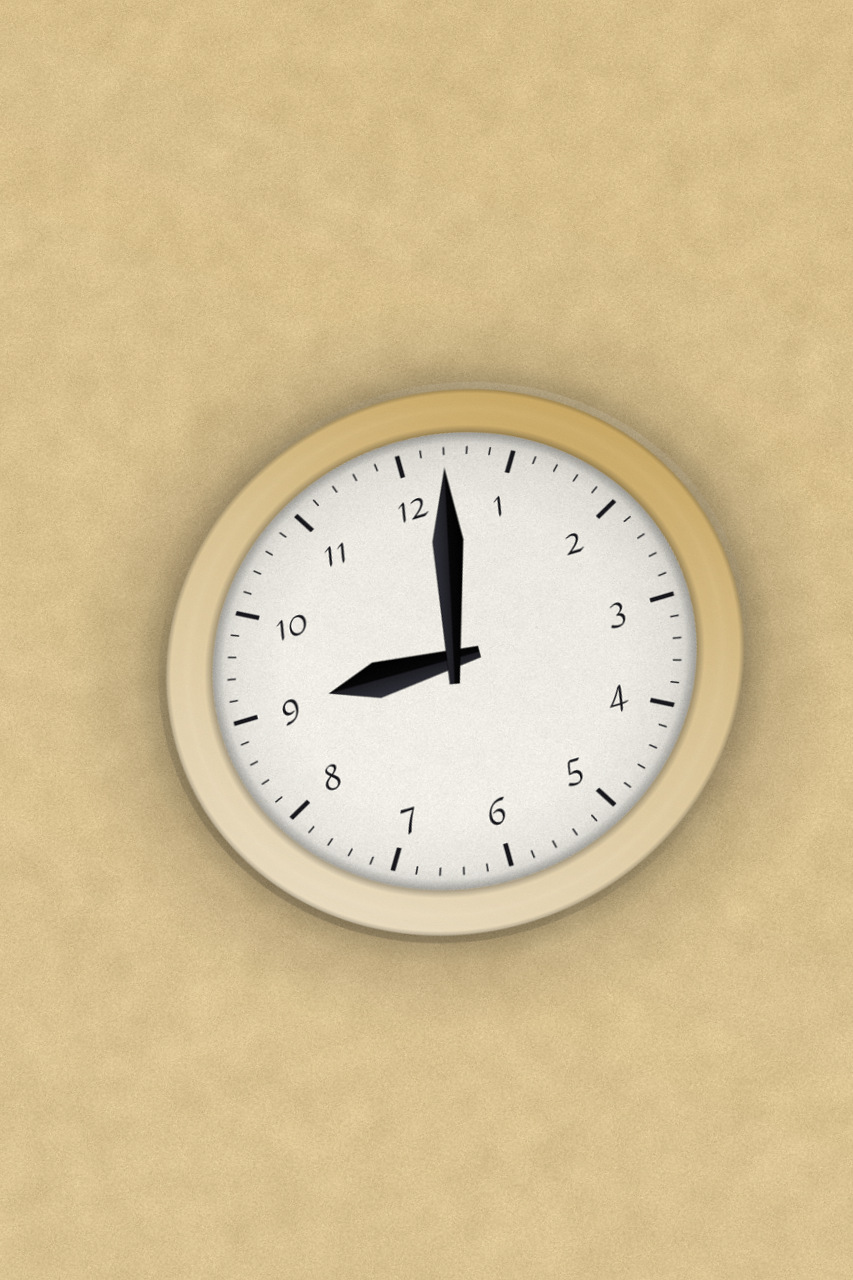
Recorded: {"hour": 9, "minute": 2}
